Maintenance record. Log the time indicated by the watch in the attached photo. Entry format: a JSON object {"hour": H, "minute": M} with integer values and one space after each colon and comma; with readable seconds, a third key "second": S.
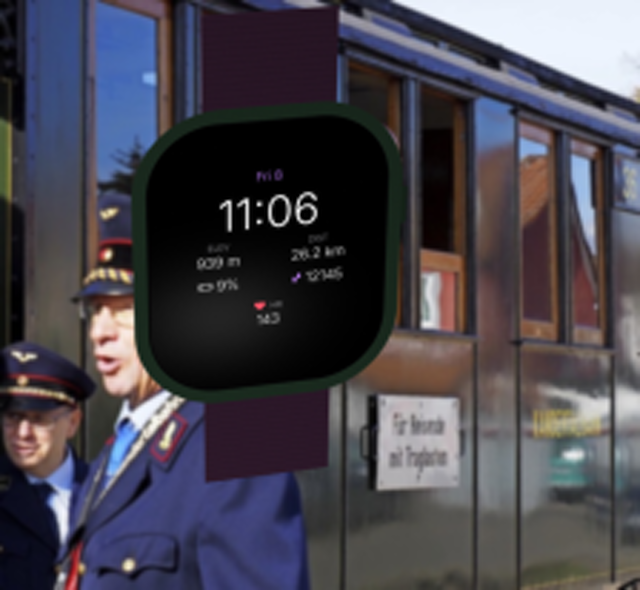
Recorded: {"hour": 11, "minute": 6}
